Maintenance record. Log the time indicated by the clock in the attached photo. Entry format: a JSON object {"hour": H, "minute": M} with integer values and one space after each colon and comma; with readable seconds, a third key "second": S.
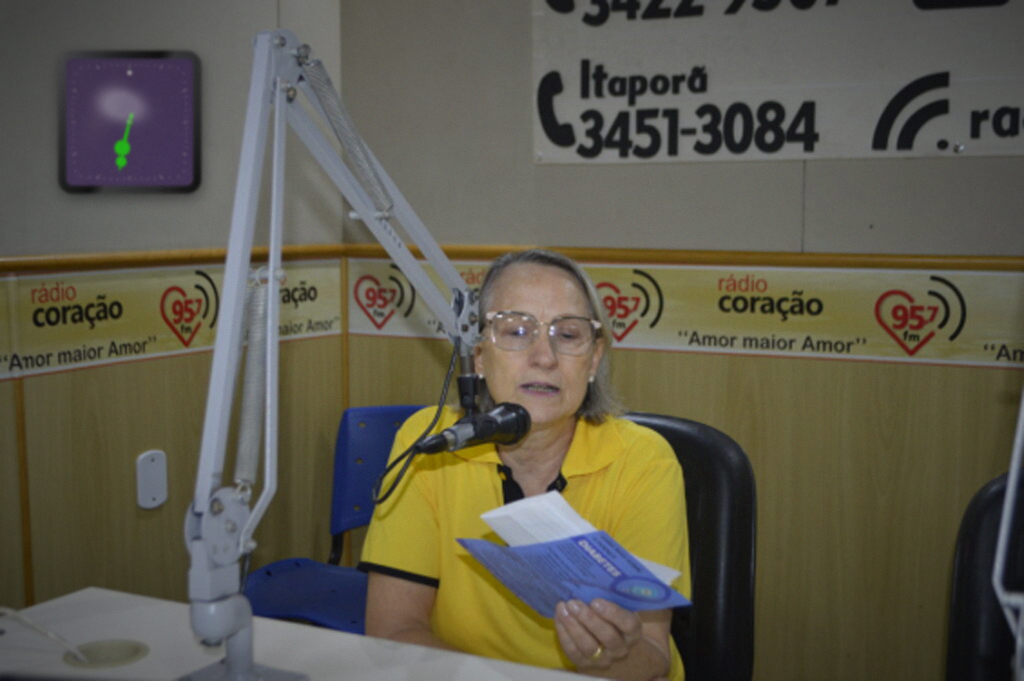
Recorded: {"hour": 6, "minute": 32}
